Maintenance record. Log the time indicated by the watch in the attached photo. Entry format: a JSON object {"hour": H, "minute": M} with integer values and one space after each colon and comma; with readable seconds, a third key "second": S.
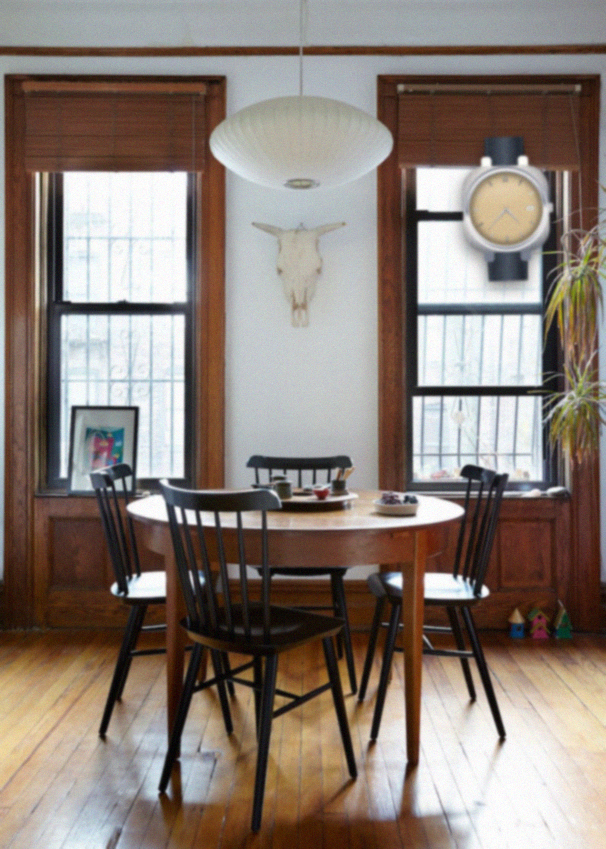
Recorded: {"hour": 4, "minute": 37}
